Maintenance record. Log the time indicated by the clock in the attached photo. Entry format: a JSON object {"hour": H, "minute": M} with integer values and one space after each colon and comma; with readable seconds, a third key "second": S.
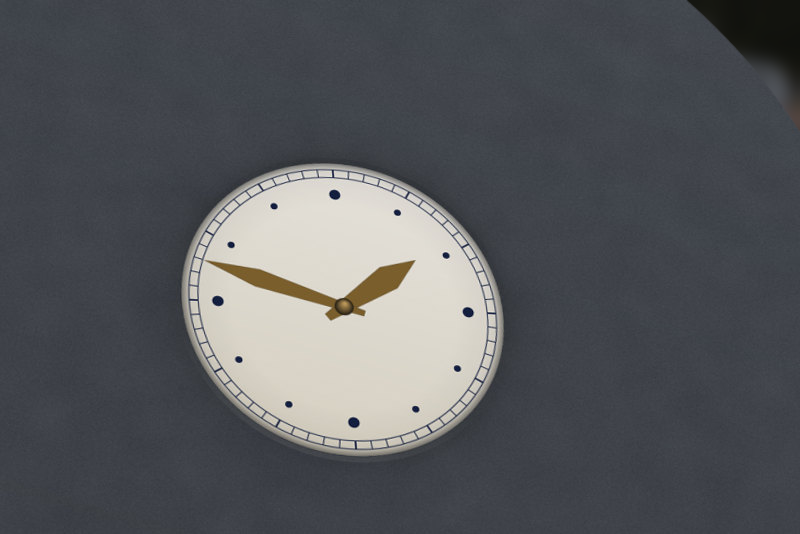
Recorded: {"hour": 1, "minute": 48}
